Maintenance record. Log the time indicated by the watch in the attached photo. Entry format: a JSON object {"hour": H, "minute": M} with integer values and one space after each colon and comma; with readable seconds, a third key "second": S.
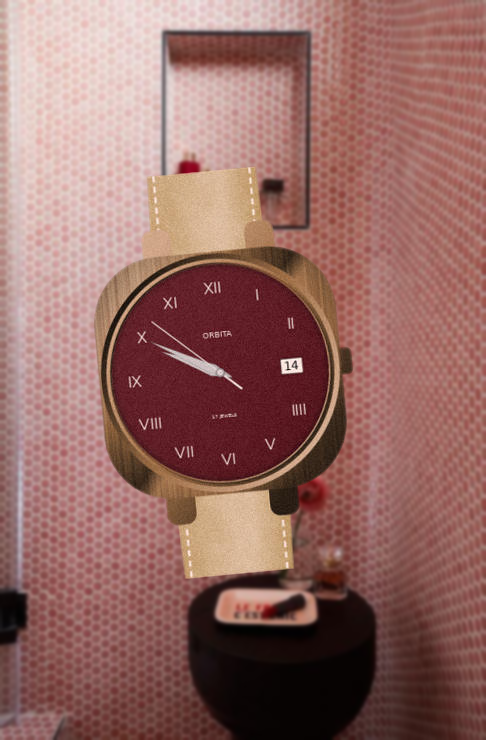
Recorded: {"hour": 9, "minute": 49, "second": 52}
